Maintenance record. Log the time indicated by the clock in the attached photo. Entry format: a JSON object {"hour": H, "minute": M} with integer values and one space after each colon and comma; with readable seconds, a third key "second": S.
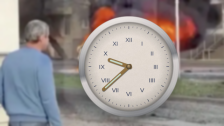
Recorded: {"hour": 9, "minute": 38}
